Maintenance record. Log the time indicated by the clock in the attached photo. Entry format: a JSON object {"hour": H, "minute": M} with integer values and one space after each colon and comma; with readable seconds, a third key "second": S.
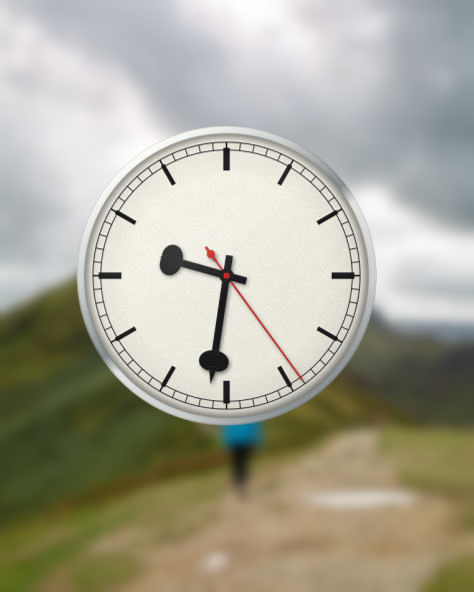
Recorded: {"hour": 9, "minute": 31, "second": 24}
